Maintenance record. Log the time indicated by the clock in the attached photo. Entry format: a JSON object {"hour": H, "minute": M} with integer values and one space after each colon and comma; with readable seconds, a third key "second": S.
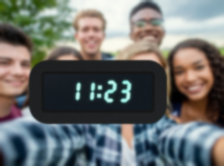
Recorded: {"hour": 11, "minute": 23}
